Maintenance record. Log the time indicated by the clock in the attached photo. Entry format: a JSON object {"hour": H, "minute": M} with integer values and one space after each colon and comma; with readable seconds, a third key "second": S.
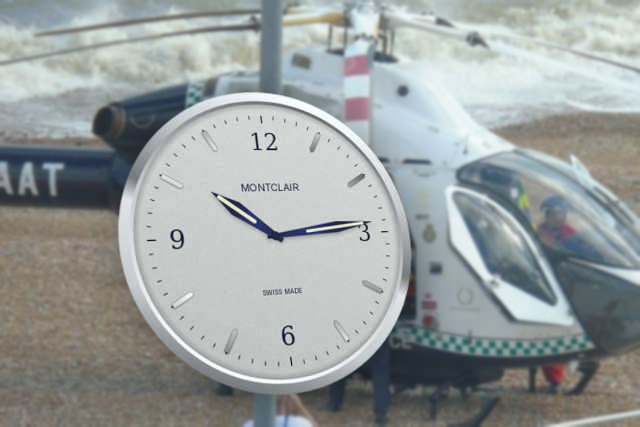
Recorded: {"hour": 10, "minute": 14}
